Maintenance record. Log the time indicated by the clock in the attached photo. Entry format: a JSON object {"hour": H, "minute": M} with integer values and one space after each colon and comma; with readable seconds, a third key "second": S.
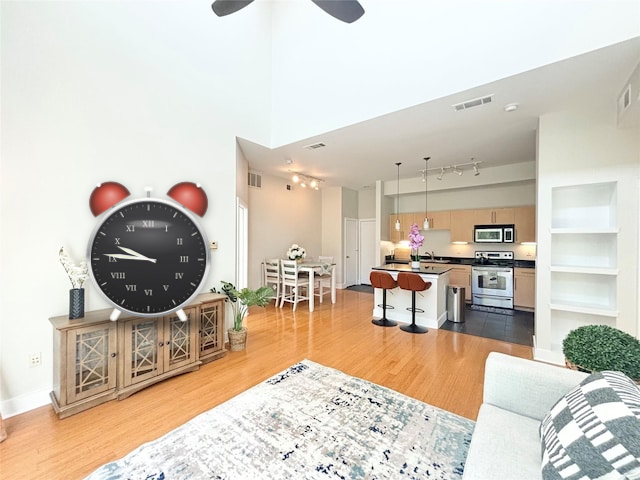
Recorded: {"hour": 9, "minute": 46}
